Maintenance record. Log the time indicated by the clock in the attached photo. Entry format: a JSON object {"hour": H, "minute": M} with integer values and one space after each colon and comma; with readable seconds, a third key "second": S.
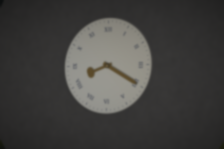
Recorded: {"hour": 8, "minute": 20}
